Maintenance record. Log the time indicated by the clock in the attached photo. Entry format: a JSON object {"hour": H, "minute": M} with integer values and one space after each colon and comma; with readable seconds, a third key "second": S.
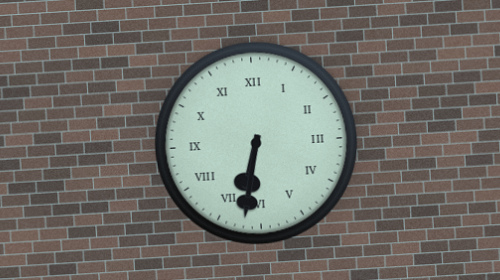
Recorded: {"hour": 6, "minute": 32}
